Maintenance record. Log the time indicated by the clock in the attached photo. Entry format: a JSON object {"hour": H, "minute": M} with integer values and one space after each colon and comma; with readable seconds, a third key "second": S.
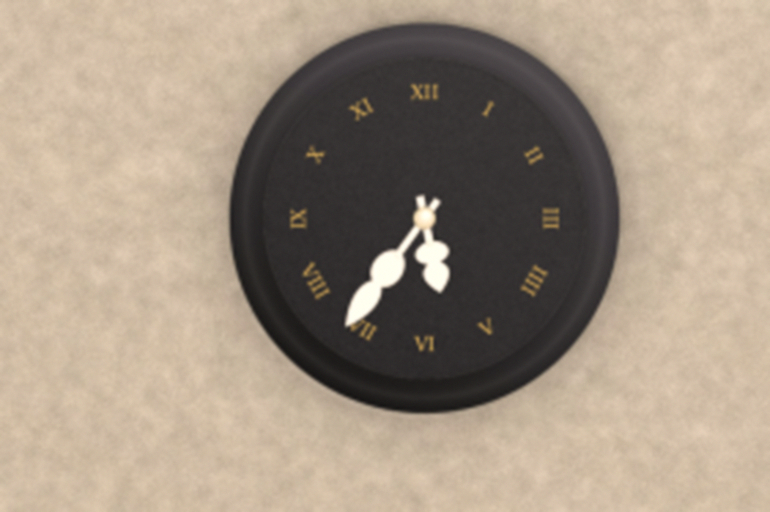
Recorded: {"hour": 5, "minute": 36}
